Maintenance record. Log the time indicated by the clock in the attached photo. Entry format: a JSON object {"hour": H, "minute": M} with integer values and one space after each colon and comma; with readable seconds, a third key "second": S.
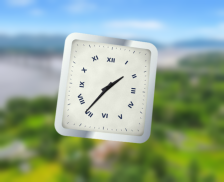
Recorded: {"hour": 1, "minute": 36}
